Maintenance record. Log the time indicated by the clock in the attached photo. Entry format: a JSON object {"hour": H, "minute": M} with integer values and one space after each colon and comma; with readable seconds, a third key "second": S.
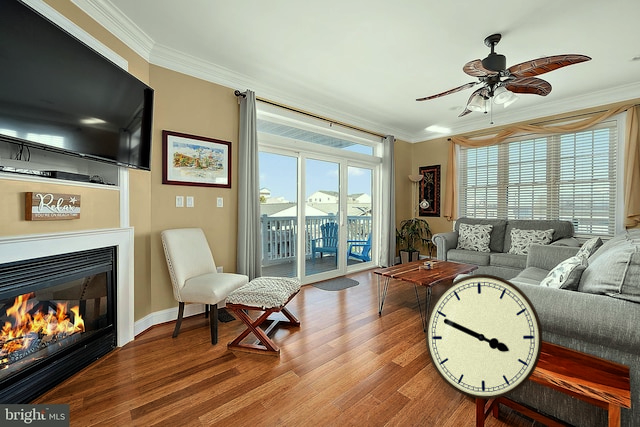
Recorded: {"hour": 3, "minute": 49}
